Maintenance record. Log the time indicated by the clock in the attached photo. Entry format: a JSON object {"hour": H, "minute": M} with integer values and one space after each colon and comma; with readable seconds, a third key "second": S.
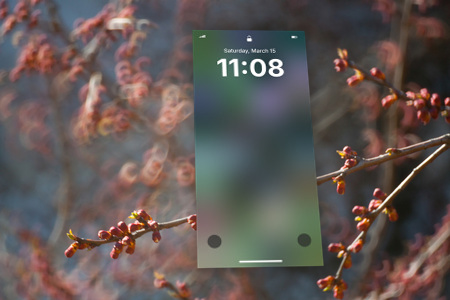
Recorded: {"hour": 11, "minute": 8}
